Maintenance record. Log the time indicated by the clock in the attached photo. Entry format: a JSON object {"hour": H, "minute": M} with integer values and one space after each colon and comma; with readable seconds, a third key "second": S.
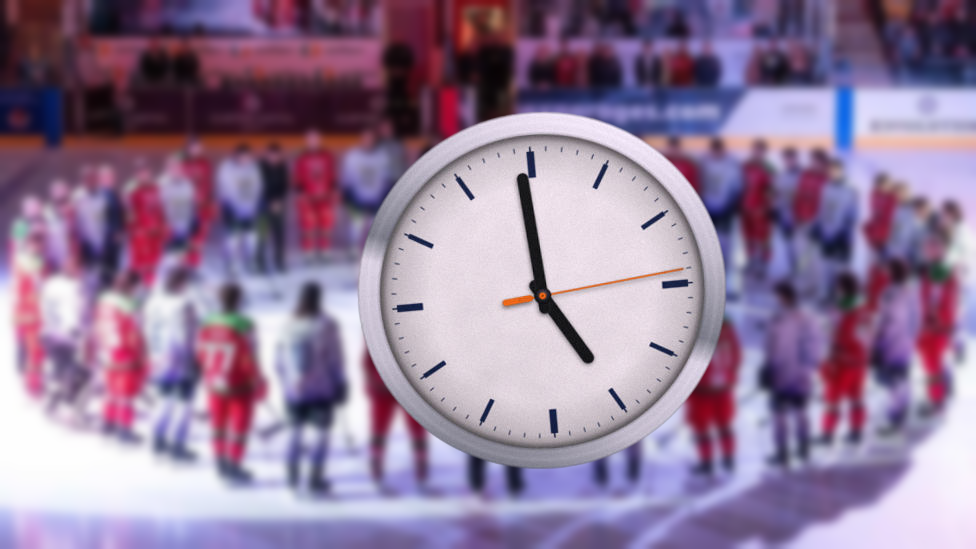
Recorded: {"hour": 4, "minute": 59, "second": 14}
